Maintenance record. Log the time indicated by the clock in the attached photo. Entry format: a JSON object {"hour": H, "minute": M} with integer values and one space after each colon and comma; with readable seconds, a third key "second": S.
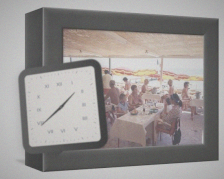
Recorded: {"hour": 1, "minute": 39}
